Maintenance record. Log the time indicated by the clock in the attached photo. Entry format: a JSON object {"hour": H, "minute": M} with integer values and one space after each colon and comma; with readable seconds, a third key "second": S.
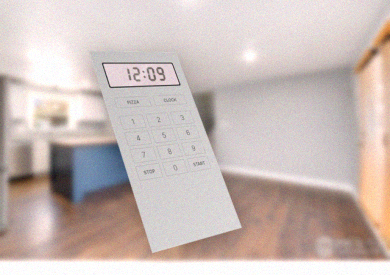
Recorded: {"hour": 12, "minute": 9}
